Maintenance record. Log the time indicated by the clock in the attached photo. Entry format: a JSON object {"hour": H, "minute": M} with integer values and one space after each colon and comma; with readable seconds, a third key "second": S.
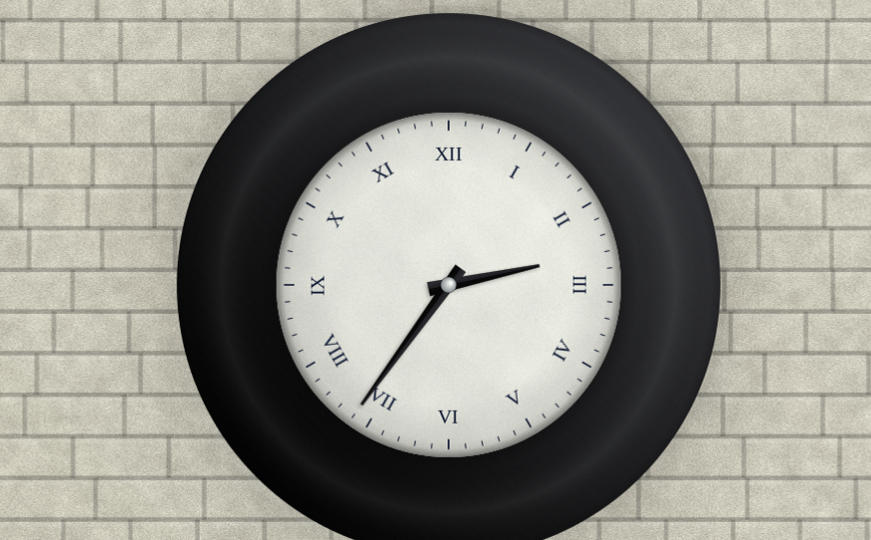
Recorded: {"hour": 2, "minute": 36}
